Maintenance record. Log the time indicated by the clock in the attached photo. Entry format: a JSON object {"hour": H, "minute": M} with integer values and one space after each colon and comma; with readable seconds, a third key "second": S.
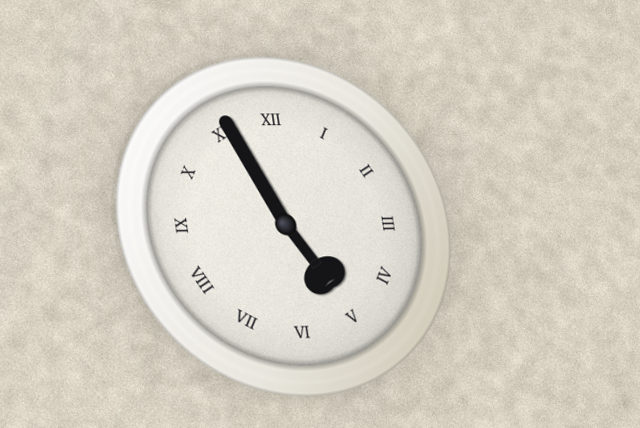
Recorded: {"hour": 4, "minute": 56}
